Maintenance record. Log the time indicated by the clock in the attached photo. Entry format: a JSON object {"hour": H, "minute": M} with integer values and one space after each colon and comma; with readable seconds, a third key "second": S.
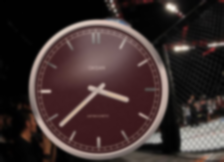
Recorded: {"hour": 3, "minute": 38}
